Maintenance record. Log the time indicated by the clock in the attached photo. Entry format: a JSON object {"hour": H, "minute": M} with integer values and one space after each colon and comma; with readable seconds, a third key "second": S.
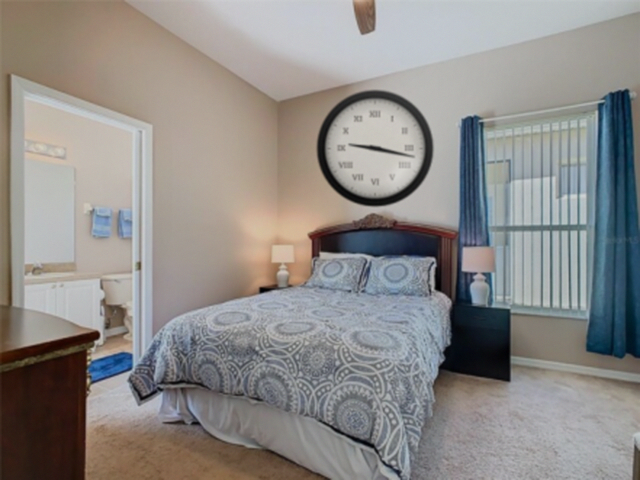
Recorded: {"hour": 9, "minute": 17}
